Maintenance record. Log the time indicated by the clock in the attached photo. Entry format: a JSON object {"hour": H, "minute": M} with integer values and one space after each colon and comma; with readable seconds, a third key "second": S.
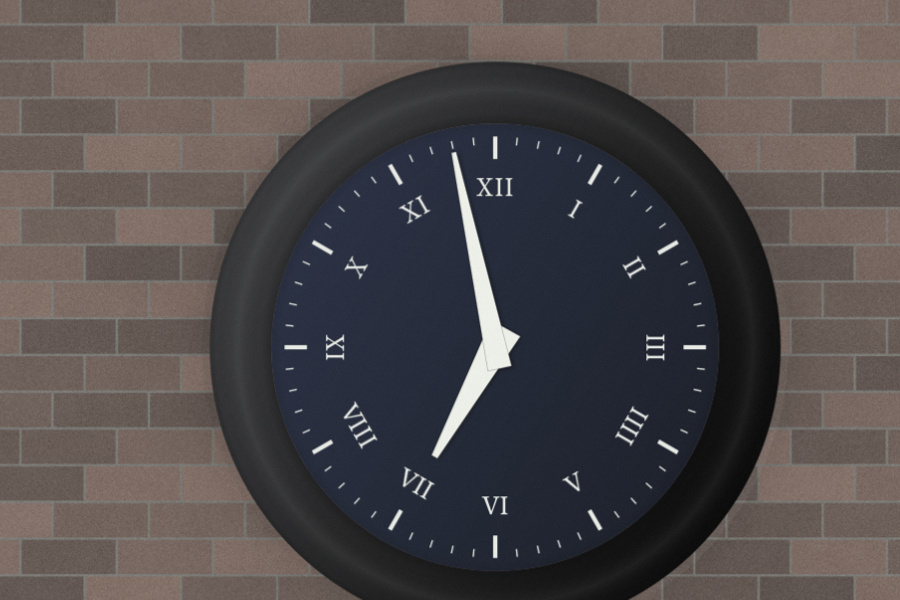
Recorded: {"hour": 6, "minute": 58}
